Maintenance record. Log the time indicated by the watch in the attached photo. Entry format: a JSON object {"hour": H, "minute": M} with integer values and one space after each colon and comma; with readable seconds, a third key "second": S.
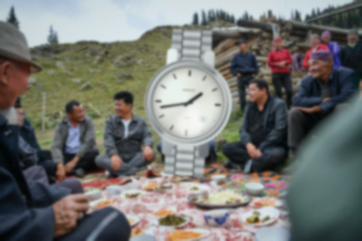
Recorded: {"hour": 1, "minute": 43}
